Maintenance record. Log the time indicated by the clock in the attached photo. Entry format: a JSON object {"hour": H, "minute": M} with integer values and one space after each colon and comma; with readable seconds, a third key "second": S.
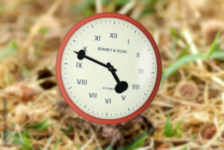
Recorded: {"hour": 4, "minute": 48}
